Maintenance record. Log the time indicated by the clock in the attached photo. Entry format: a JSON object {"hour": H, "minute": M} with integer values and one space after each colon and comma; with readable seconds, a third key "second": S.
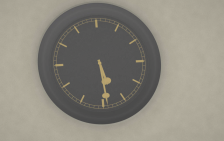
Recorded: {"hour": 5, "minute": 29}
